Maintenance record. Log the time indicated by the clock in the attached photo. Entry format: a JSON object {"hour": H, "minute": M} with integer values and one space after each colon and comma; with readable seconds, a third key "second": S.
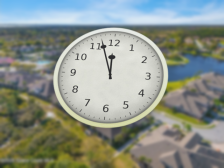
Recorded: {"hour": 11, "minute": 57}
